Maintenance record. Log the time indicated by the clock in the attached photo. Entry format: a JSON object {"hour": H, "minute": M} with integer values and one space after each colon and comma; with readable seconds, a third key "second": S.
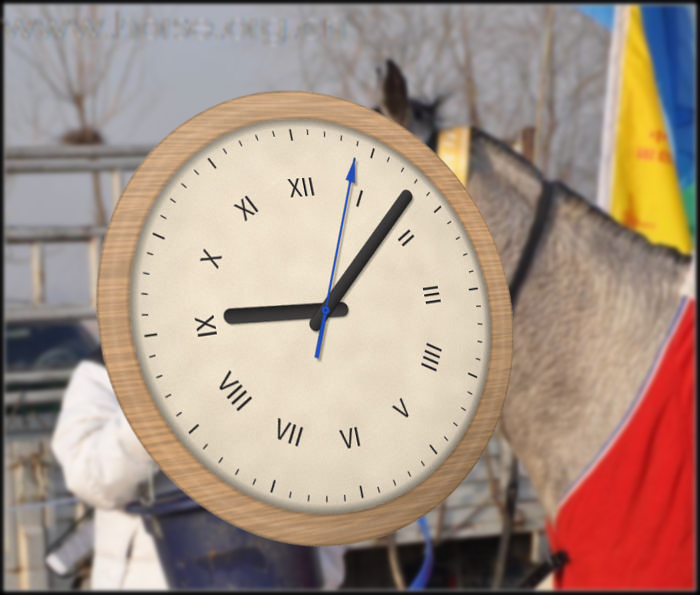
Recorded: {"hour": 9, "minute": 8, "second": 4}
